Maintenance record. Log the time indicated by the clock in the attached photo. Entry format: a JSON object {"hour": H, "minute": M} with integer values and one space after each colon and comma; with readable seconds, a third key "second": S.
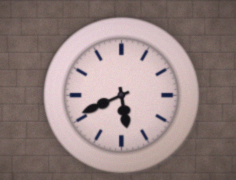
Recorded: {"hour": 5, "minute": 41}
